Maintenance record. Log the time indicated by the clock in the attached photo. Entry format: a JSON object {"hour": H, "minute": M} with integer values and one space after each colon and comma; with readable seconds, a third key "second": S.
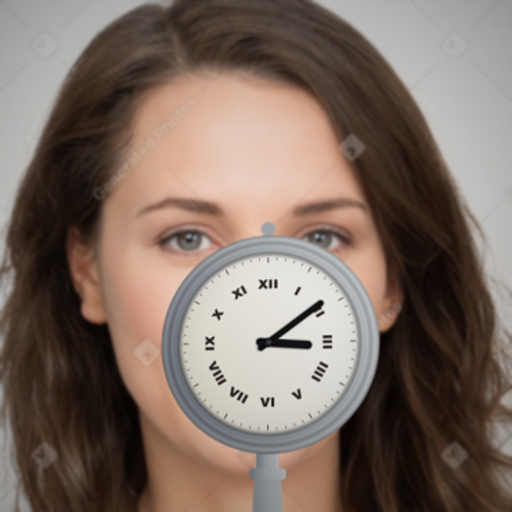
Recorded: {"hour": 3, "minute": 9}
